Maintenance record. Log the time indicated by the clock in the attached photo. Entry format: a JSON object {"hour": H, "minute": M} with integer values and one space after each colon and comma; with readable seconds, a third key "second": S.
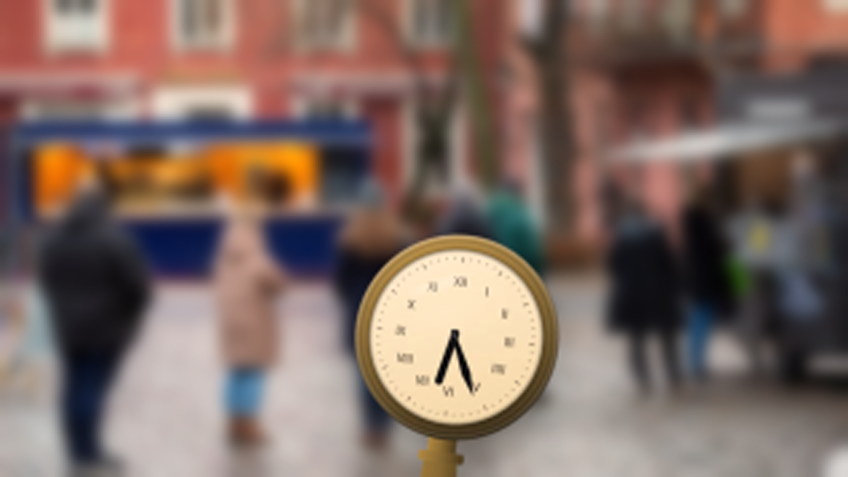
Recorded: {"hour": 6, "minute": 26}
